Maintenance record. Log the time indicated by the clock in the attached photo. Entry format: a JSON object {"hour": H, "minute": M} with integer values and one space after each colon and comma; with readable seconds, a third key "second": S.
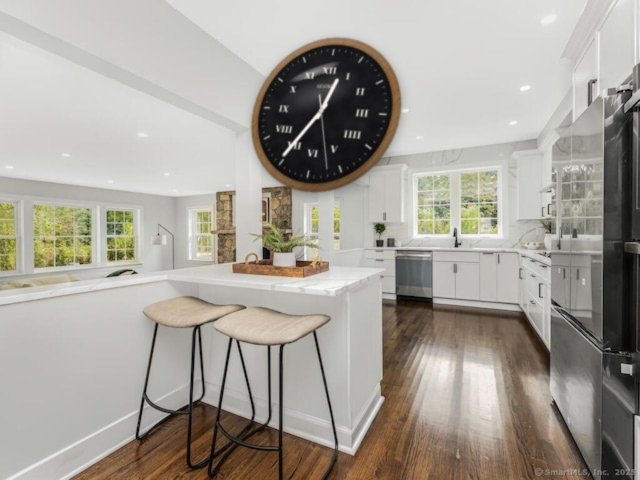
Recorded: {"hour": 12, "minute": 35, "second": 27}
